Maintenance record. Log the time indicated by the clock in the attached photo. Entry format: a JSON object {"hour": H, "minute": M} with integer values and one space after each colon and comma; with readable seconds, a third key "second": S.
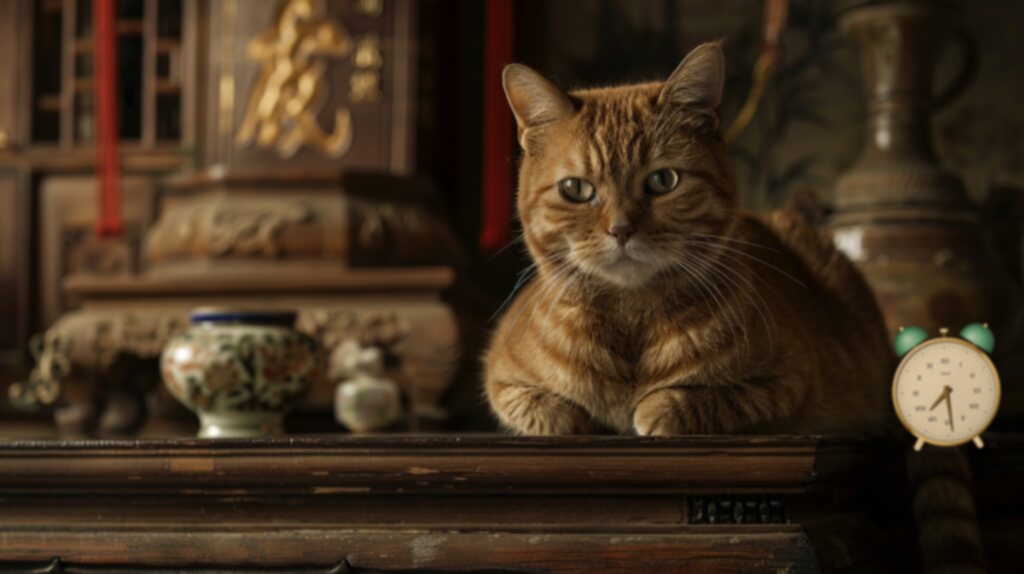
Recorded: {"hour": 7, "minute": 29}
